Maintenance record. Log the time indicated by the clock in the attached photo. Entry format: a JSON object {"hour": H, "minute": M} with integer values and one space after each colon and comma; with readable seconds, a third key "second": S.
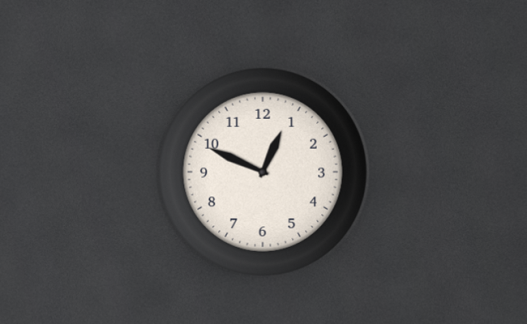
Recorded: {"hour": 12, "minute": 49}
